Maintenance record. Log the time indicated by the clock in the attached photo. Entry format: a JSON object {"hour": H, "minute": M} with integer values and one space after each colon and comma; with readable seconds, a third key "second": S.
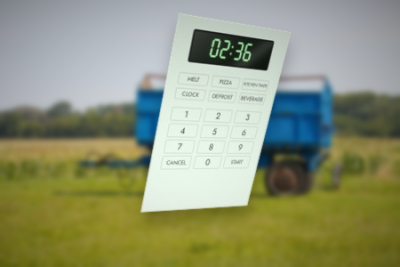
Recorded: {"hour": 2, "minute": 36}
